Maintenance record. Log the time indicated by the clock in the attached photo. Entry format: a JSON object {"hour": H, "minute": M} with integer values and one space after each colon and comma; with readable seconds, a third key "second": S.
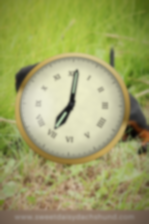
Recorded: {"hour": 7, "minute": 1}
